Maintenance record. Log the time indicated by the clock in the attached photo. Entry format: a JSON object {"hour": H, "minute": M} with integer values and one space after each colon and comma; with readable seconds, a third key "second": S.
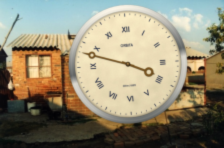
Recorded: {"hour": 3, "minute": 48}
